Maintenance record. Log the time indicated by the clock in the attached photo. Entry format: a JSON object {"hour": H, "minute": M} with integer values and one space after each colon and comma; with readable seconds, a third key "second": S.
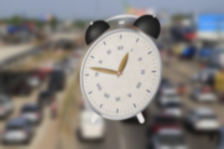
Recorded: {"hour": 12, "minute": 47}
